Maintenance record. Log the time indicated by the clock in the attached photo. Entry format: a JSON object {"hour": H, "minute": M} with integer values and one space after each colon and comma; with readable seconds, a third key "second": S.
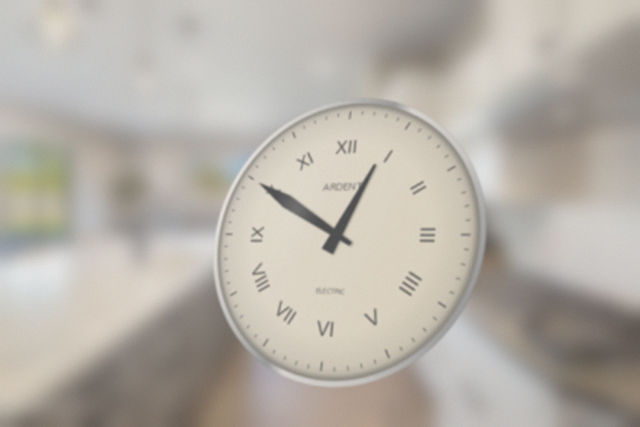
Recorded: {"hour": 12, "minute": 50}
